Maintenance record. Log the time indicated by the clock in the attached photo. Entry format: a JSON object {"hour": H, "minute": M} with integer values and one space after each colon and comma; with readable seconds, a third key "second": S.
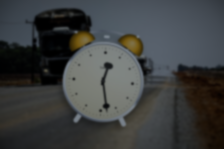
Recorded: {"hour": 12, "minute": 28}
